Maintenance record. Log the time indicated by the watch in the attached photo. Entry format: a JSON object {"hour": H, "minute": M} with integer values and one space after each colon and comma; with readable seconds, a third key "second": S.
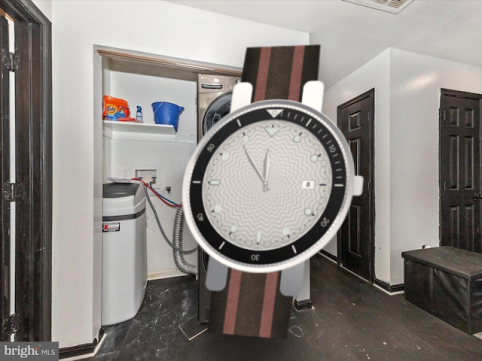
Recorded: {"hour": 11, "minute": 54}
